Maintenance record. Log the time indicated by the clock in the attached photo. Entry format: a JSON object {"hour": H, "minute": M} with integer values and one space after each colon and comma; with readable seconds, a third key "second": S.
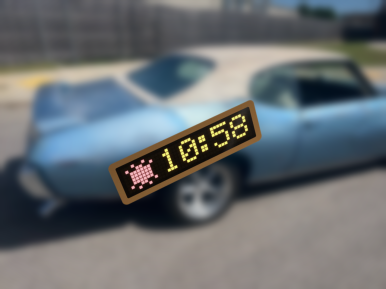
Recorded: {"hour": 10, "minute": 58}
